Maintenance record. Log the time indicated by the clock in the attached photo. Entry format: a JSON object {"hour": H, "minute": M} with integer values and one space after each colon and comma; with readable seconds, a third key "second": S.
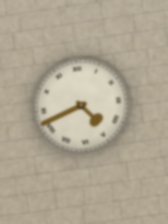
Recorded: {"hour": 4, "minute": 42}
